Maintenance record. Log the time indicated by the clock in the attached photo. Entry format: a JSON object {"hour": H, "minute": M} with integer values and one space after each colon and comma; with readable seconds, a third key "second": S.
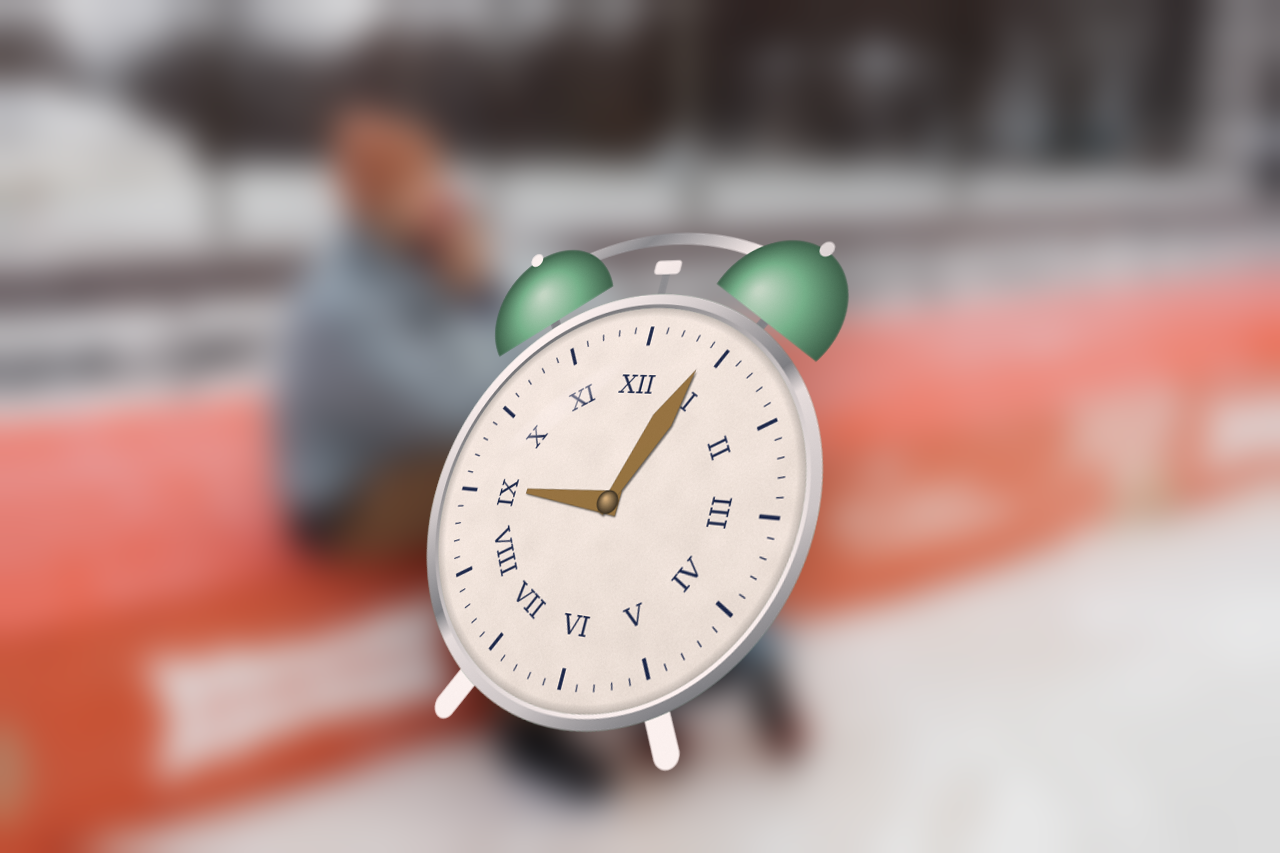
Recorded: {"hour": 9, "minute": 4}
